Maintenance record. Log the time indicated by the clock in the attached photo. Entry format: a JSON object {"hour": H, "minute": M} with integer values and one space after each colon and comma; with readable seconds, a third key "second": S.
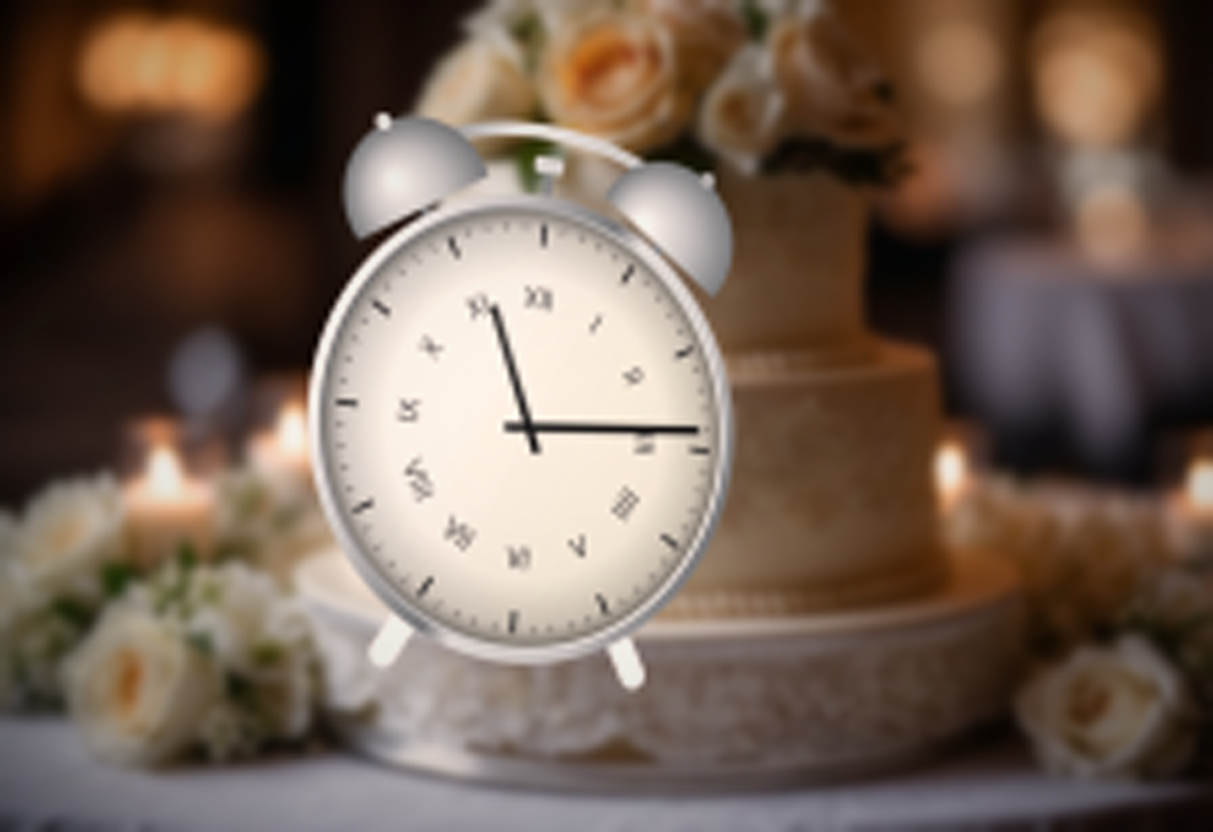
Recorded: {"hour": 11, "minute": 14}
